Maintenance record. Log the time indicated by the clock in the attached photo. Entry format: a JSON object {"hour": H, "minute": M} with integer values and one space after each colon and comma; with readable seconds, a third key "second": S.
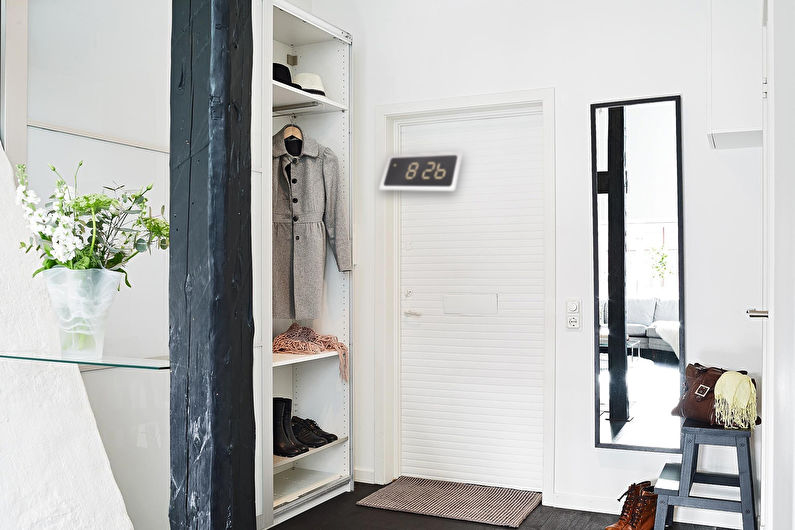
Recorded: {"hour": 8, "minute": 26}
